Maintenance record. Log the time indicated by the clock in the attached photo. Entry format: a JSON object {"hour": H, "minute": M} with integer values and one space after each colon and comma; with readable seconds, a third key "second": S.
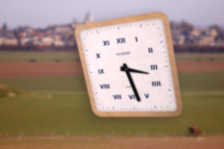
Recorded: {"hour": 3, "minute": 28}
